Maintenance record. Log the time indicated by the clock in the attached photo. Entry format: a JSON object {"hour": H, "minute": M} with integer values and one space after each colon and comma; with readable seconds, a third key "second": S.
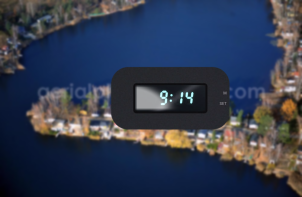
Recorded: {"hour": 9, "minute": 14}
